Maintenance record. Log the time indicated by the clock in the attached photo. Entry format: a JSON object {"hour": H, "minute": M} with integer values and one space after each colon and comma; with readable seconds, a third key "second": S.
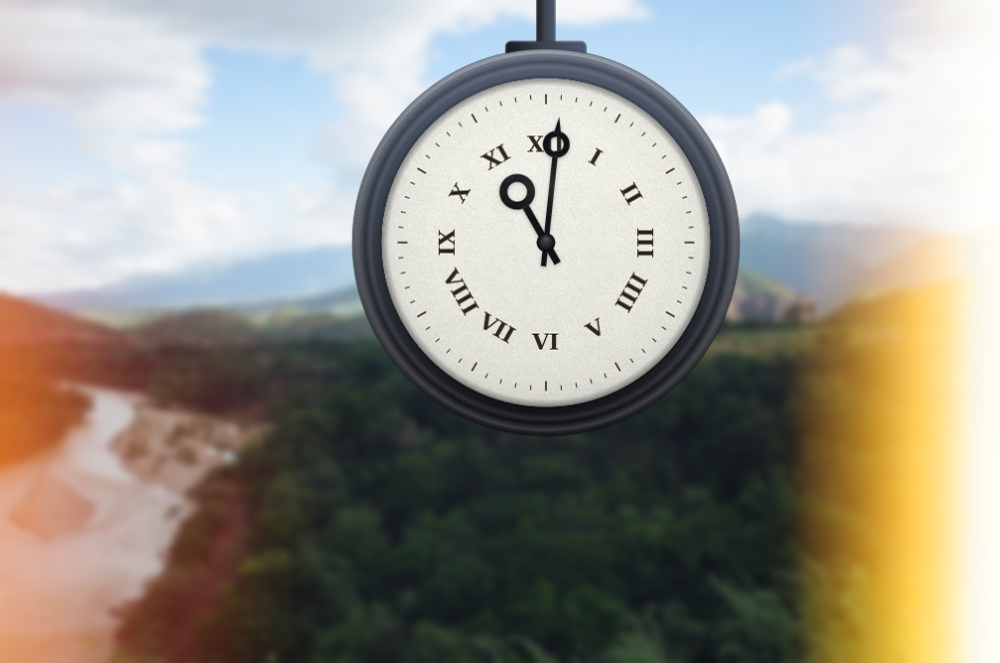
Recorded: {"hour": 11, "minute": 1}
